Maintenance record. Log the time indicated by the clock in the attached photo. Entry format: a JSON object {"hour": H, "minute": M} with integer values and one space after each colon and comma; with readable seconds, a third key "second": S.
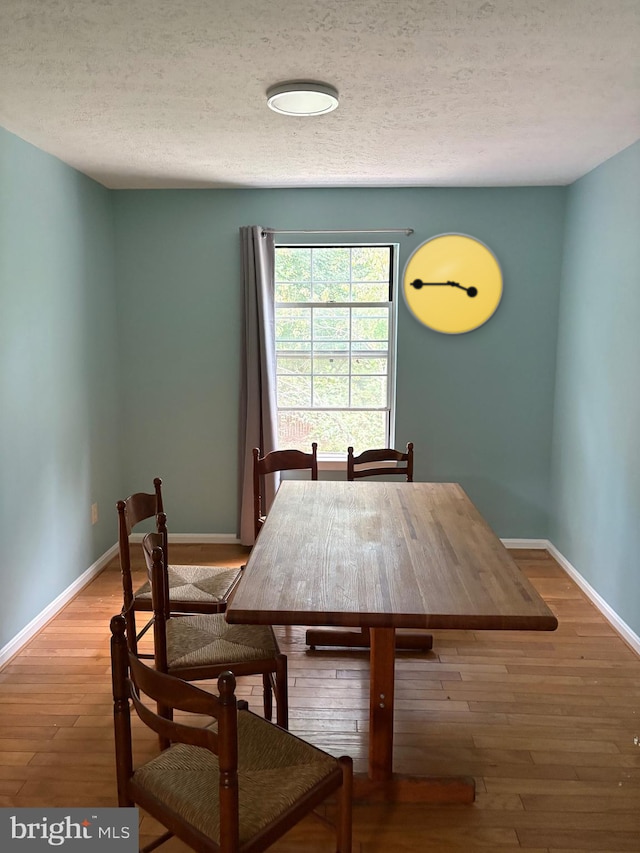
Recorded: {"hour": 3, "minute": 45}
